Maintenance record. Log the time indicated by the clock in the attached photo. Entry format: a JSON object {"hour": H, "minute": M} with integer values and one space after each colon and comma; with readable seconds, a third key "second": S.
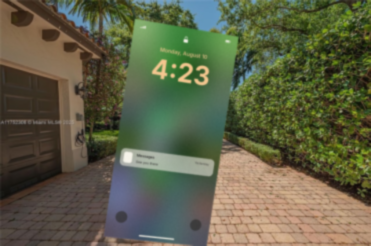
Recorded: {"hour": 4, "minute": 23}
